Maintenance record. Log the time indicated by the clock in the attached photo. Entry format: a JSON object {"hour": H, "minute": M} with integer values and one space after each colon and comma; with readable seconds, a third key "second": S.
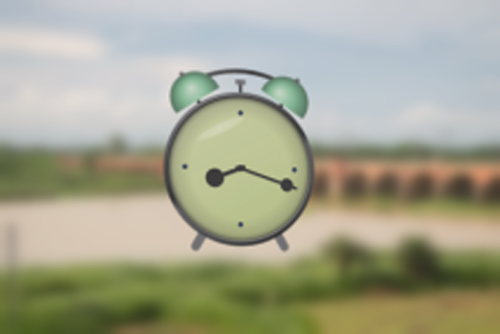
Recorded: {"hour": 8, "minute": 18}
